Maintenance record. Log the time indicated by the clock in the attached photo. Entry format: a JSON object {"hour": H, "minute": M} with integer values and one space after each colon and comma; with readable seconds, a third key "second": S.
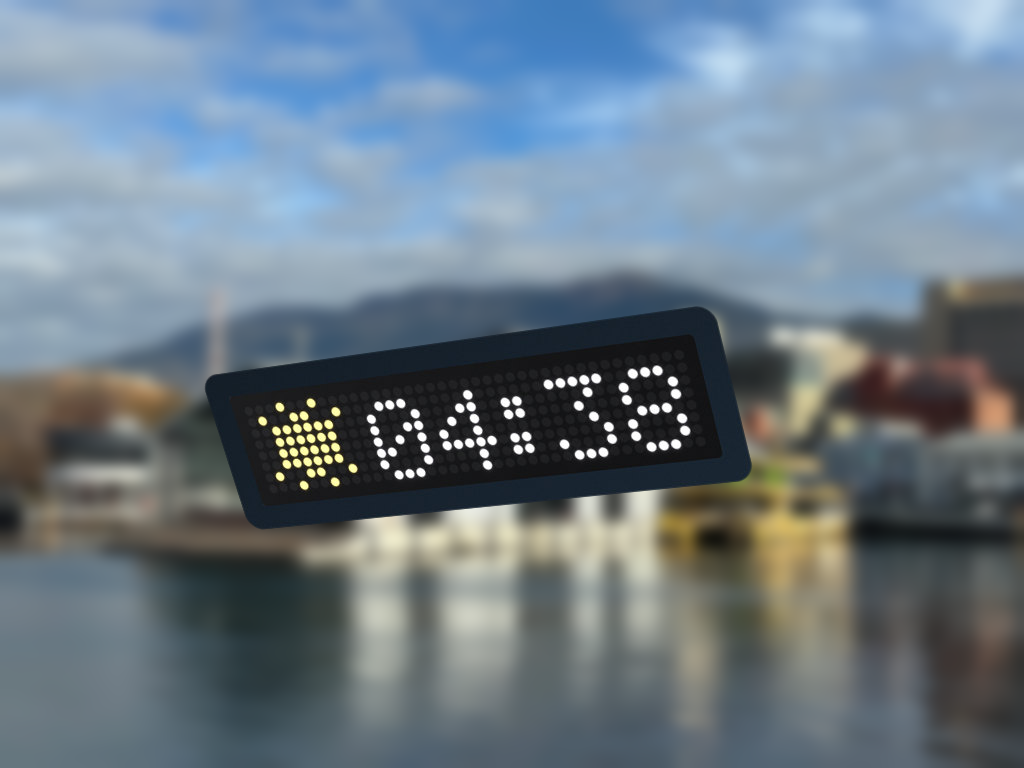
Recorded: {"hour": 4, "minute": 38}
